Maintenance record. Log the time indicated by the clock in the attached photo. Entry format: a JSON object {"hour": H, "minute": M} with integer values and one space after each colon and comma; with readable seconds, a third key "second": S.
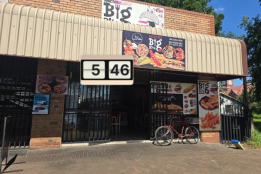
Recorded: {"hour": 5, "minute": 46}
